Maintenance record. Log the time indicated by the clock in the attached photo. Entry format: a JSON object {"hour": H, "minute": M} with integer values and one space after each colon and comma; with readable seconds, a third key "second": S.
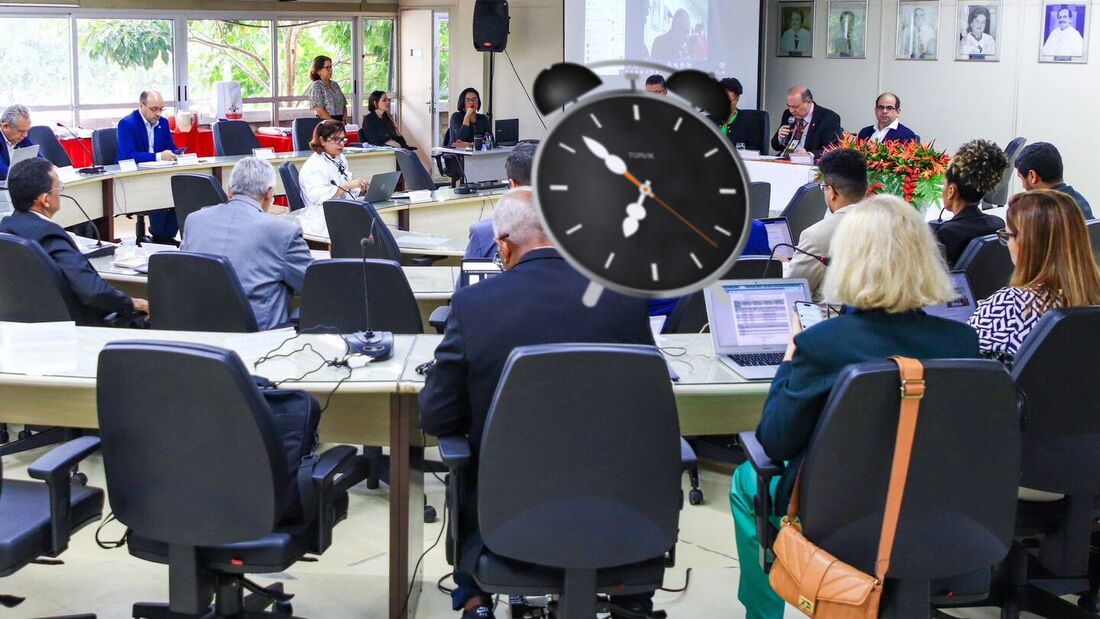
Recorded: {"hour": 6, "minute": 52, "second": 22}
